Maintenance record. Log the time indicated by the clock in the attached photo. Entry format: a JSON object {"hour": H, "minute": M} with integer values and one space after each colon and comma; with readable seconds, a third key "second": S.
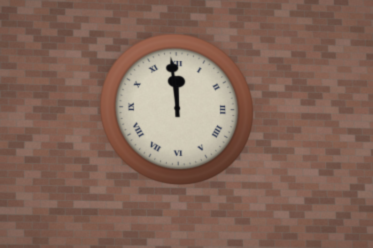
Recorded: {"hour": 11, "minute": 59}
